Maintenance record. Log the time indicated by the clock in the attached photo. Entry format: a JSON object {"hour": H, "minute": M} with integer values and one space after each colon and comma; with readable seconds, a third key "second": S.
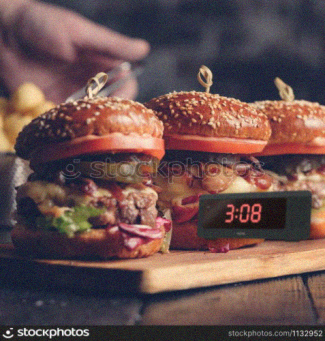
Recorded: {"hour": 3, "minute": 8}
